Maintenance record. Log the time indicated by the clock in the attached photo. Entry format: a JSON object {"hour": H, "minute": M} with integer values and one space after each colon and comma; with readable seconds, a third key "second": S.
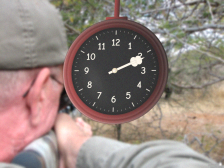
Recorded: {"hour": 2, "minute": 11}
